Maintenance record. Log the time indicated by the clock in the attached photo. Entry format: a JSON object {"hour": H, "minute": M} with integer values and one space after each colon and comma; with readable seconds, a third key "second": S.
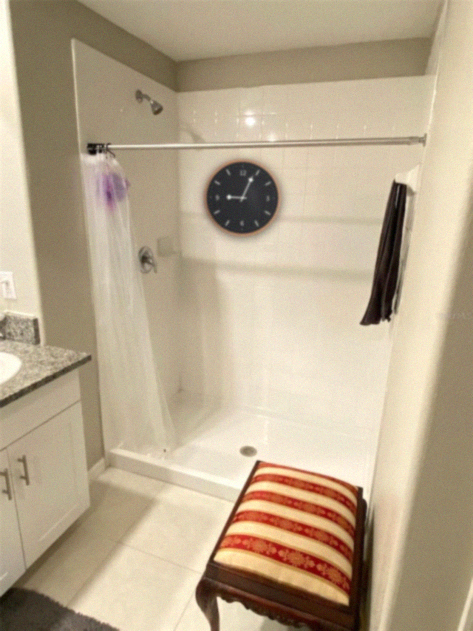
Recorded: {"hour": 9, "minute": 4}
